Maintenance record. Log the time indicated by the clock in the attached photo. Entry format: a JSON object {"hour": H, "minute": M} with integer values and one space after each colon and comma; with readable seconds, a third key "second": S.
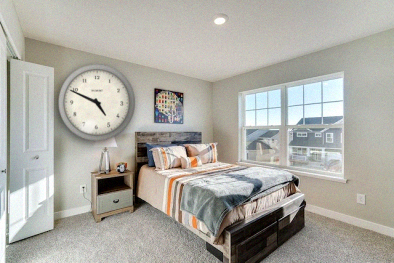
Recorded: {"hour": 4, "minute": 49}
